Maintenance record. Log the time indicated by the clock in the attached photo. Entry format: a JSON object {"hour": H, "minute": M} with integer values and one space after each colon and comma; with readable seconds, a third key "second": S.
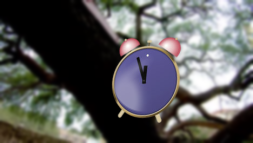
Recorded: {"hour": 11, "minute": 56}
